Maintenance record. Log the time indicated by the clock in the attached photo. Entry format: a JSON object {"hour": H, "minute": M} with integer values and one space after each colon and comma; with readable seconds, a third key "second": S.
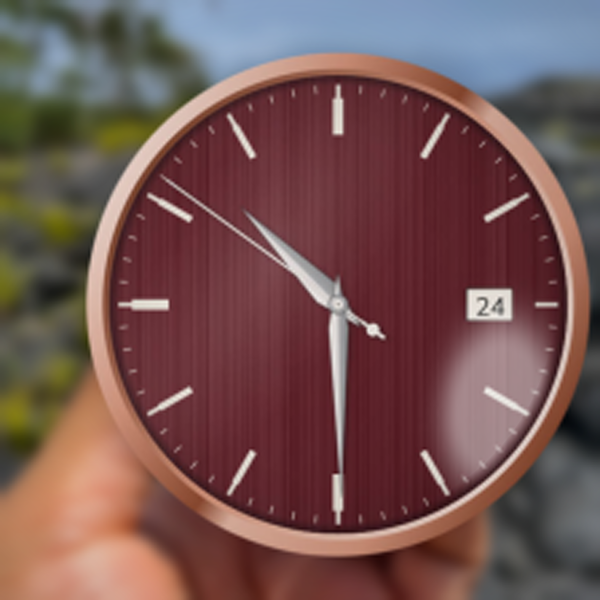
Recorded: {"hour": 10, "minute": 29, "second": 51}
